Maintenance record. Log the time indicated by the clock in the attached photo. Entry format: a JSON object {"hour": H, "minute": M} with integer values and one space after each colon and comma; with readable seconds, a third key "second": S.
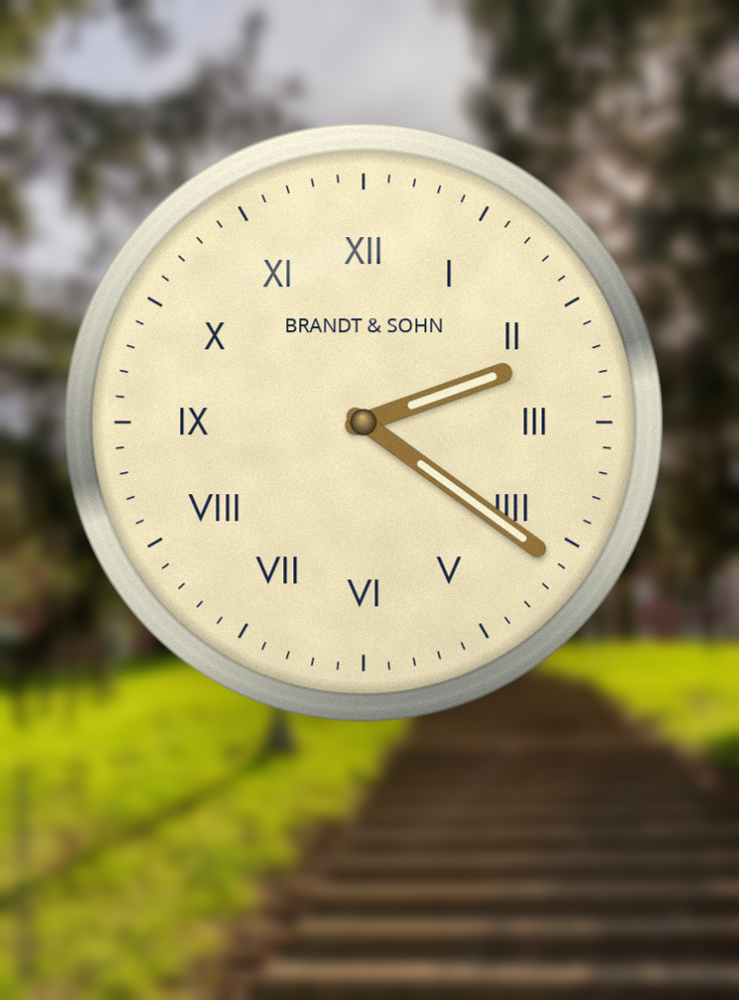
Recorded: {"hour": 2, "minute": 21}
